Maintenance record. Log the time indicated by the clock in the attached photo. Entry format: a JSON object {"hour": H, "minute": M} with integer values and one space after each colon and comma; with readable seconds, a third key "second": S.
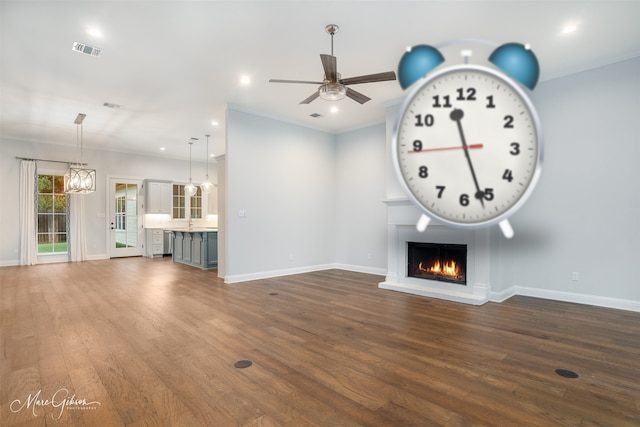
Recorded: {"hour": 11, "minute": 26, "second": 44}
